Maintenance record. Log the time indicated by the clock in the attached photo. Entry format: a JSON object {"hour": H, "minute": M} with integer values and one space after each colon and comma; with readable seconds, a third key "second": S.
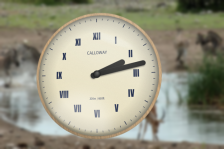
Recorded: {"hour": 2, "minute": 13}
